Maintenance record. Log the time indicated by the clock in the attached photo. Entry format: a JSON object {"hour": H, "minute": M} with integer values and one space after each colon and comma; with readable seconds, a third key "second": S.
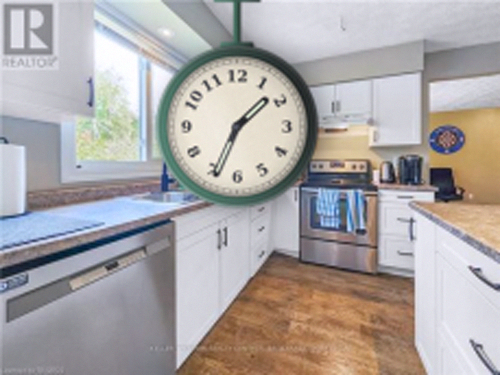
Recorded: {"hour": 1, "minute": 34}
